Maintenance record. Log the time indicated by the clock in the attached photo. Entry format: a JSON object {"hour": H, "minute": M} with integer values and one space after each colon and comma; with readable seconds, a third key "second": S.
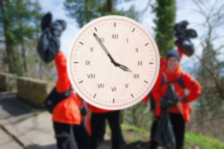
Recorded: {"hour": 3, "minute": 54}
